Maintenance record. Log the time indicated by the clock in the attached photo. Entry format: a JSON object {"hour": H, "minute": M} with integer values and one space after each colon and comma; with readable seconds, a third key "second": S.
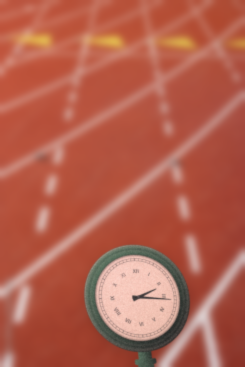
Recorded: {"hour": 2, "minute": 16}
